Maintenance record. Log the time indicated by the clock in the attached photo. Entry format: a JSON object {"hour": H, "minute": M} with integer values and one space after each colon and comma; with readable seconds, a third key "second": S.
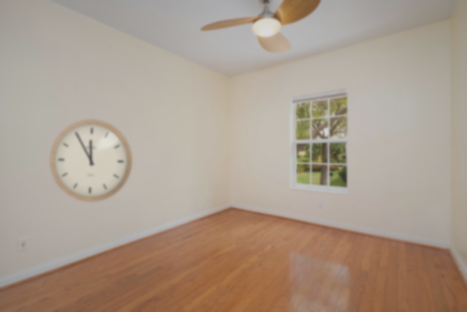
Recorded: {"hour": 11, "minute": 55}
